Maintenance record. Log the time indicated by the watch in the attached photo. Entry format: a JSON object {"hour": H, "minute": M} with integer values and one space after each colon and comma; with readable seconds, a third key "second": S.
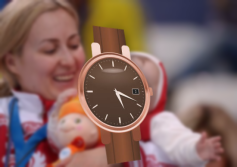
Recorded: {"hour": 5, "minute": 19}
